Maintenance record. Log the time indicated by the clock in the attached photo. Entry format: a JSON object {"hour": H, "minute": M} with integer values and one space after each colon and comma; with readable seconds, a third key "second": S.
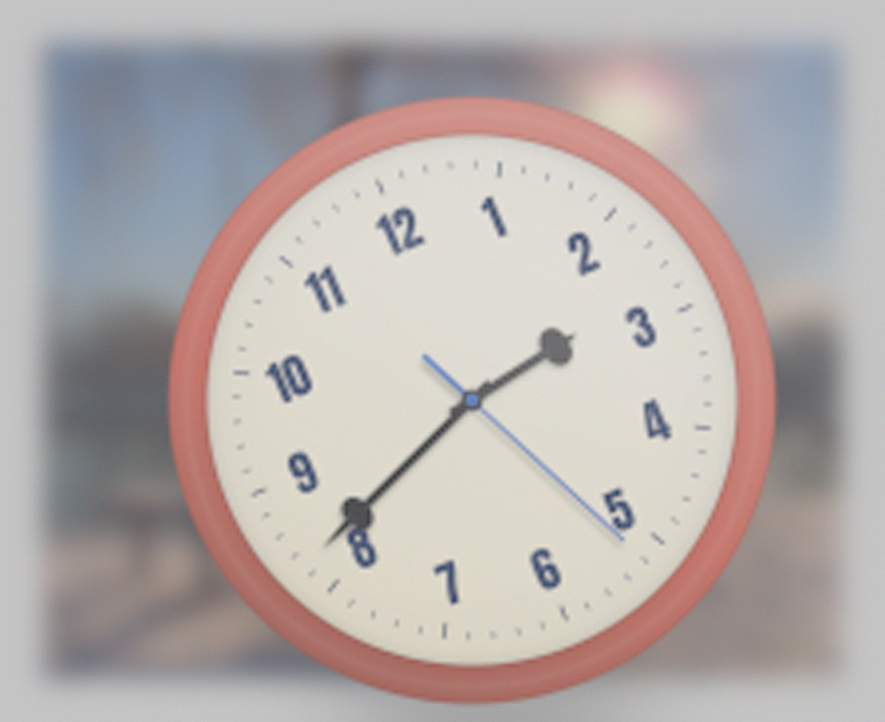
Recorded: {"hour": 2, "minute": 41, "second": 26}
